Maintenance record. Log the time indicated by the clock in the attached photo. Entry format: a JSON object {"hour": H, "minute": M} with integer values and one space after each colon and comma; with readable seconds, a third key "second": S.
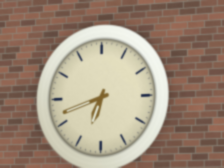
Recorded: {"hour": 6, "minute": 42}
